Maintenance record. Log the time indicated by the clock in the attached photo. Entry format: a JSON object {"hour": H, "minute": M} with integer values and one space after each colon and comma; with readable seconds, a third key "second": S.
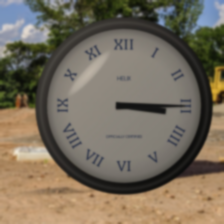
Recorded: {"hour": 3, "minute": 15}
